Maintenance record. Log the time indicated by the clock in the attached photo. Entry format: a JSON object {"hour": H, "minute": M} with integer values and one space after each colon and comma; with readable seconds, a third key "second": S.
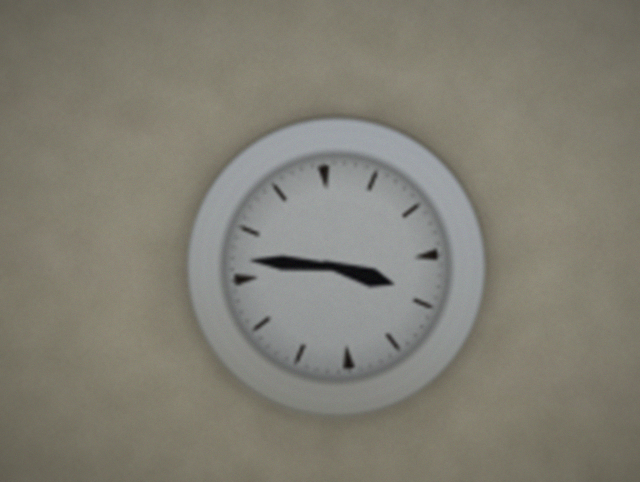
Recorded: {"hour": 3, "minute": 47}
